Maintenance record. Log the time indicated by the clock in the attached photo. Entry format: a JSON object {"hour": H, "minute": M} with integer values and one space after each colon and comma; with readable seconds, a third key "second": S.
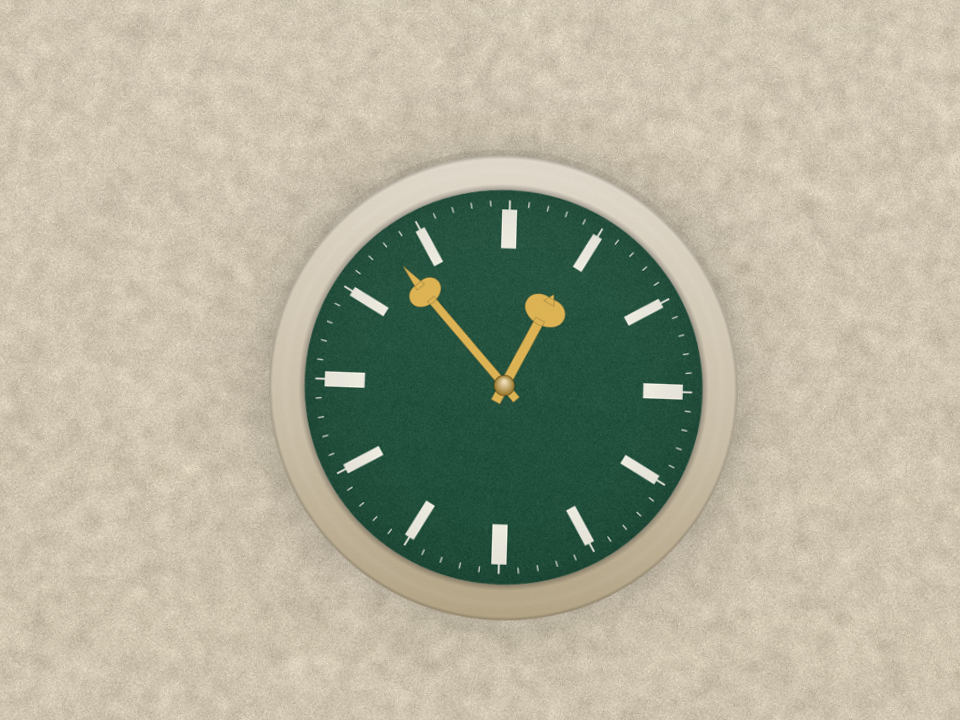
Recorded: {"hour": 12, "minute": 53}
